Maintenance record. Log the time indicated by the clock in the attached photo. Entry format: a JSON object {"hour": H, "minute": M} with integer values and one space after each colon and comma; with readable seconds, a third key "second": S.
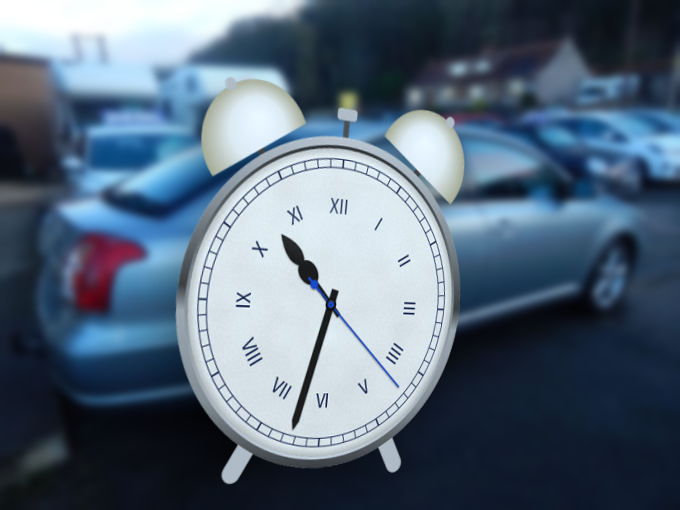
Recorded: {"hour": 10, "minute": 32, "second": 22}
